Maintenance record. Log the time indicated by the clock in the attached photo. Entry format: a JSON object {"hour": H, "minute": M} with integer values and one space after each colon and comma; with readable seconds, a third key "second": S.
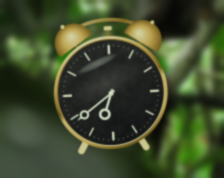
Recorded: {"hour": 6, "minute": 39}
